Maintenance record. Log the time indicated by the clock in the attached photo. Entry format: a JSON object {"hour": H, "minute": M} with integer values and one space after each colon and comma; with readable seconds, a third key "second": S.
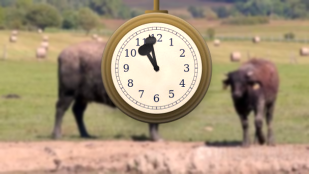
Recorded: {"hour": 10, "minute": 58}
